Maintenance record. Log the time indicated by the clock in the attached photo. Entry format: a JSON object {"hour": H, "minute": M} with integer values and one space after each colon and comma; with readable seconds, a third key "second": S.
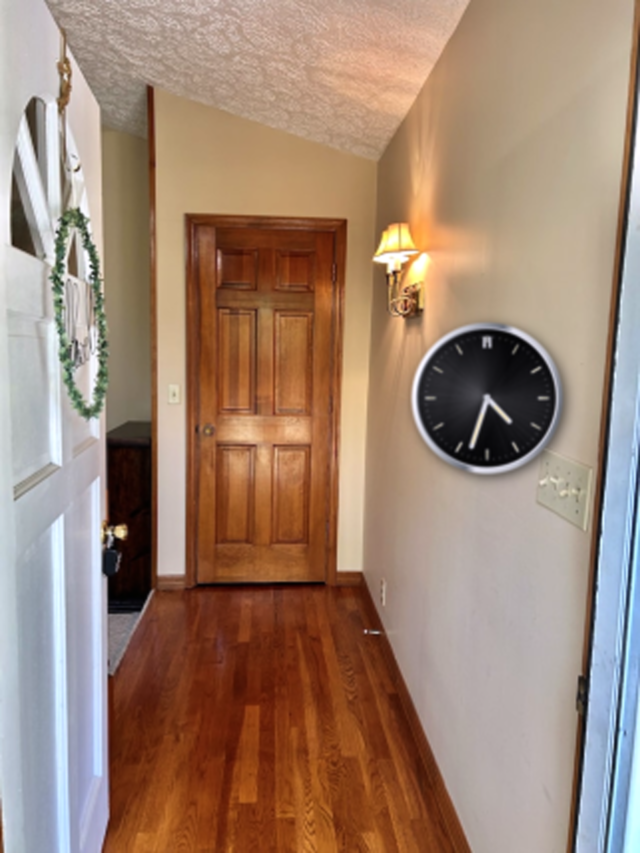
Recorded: {"hour": 4, "minute": 33}
